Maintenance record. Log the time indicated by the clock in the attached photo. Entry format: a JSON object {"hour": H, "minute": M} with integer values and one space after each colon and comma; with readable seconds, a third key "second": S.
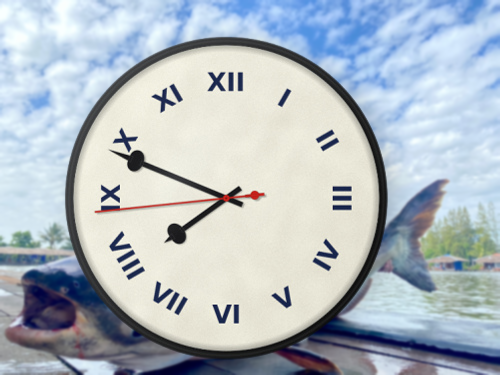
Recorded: {"hour": 7, "minute": 48, "second": 44}
